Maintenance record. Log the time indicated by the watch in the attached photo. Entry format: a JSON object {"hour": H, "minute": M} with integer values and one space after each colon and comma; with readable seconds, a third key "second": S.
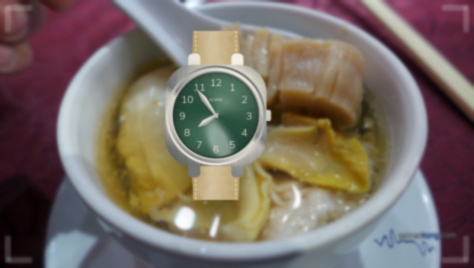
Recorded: {"hour": 7, "minute": 54}
